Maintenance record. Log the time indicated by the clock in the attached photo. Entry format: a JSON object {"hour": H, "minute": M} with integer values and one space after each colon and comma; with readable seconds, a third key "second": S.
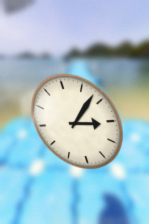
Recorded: {"hour": 3, "minute": 8}
